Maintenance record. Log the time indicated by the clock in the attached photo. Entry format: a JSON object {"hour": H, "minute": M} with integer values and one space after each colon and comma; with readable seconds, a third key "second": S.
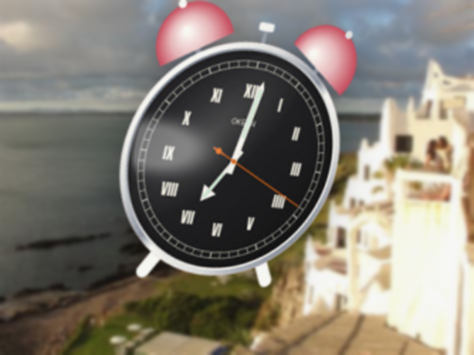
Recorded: {"hour": 7, "minute": 1, "second": 19}
